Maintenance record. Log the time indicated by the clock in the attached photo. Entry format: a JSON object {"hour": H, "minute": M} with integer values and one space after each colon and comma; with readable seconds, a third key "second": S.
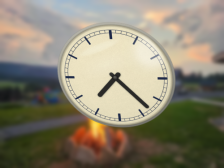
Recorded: {"hour": 7, "minute": 23}
